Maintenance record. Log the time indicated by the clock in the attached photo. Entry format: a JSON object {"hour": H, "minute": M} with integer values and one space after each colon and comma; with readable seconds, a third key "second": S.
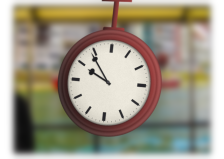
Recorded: {"hour": 9, "minute": 54}
